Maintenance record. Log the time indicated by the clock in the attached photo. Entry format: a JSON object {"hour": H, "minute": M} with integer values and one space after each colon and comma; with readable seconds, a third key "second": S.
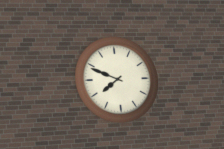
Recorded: {"hour": 7, "minute": 49}
